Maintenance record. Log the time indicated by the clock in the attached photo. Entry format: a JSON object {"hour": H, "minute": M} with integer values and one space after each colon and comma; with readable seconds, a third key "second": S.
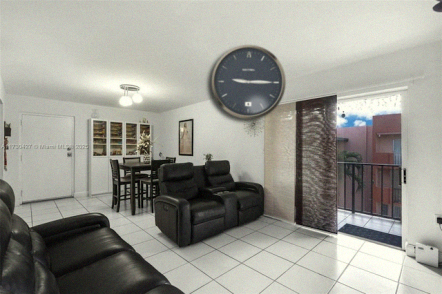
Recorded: {"hour": 9, "minute": 15}
